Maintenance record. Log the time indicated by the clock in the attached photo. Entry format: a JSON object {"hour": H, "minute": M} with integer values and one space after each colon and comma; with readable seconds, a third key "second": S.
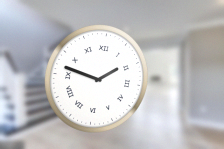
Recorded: {"hour": 1, "minute": 47}
